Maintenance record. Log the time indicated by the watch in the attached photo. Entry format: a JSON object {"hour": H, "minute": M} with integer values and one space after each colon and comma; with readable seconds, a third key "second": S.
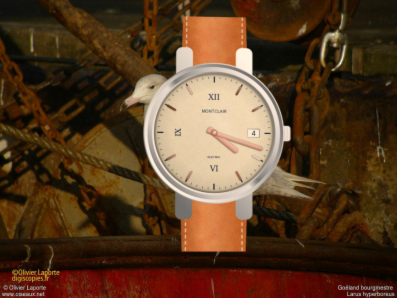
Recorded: {"hour": 4, "minute": 18}
